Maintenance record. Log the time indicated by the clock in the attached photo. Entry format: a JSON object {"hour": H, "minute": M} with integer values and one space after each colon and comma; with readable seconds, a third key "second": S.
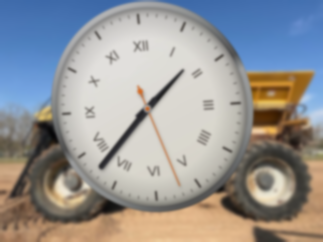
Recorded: {"hour": 1, "minute": 37, "second": 27}
